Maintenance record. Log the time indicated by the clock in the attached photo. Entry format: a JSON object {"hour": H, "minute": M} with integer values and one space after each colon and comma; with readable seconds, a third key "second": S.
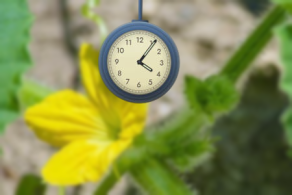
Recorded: {"hour": 4, "minute": 6}
